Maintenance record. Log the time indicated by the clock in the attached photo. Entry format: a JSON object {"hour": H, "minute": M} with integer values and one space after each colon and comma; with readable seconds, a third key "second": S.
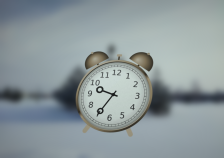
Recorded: {"hour": 9, "minute": 35}
